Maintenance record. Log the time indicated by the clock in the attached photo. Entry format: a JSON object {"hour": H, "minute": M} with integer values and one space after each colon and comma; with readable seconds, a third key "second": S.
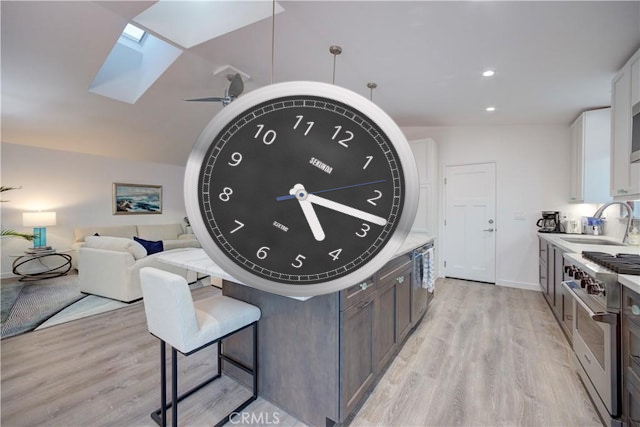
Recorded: {"hour": 4, "minute": 13, "second": 8}
